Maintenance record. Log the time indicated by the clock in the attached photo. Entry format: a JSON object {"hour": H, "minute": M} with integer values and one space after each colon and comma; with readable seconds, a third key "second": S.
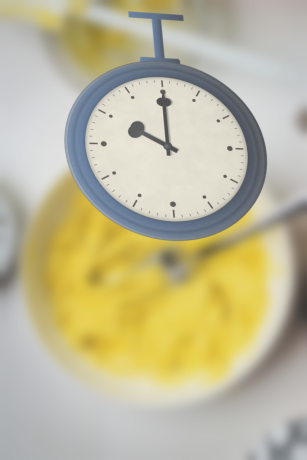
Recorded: {"hour": 10, "minute": 0}
